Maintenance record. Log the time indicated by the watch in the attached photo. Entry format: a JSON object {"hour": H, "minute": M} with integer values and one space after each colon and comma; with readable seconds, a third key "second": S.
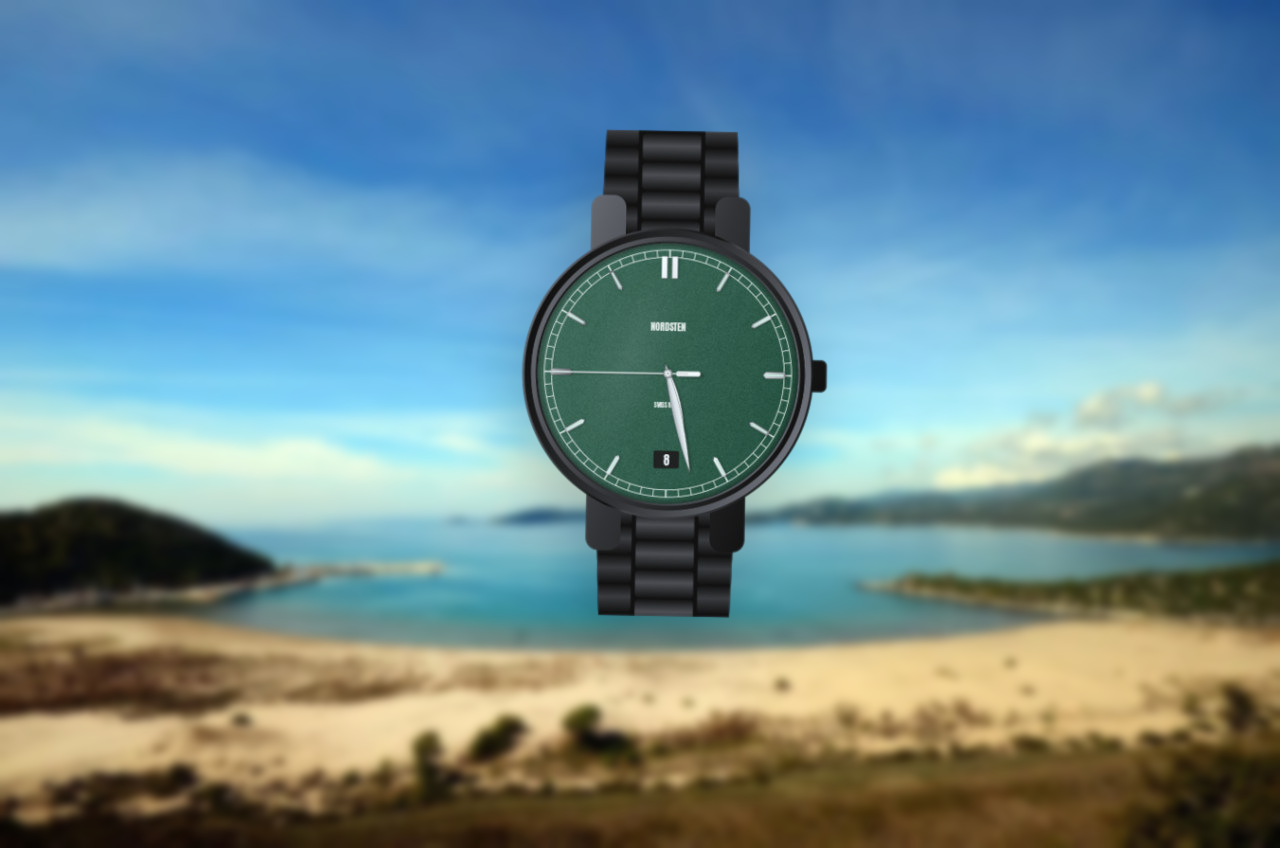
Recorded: {"hour": 5, "minute": 27, "second": 45}
